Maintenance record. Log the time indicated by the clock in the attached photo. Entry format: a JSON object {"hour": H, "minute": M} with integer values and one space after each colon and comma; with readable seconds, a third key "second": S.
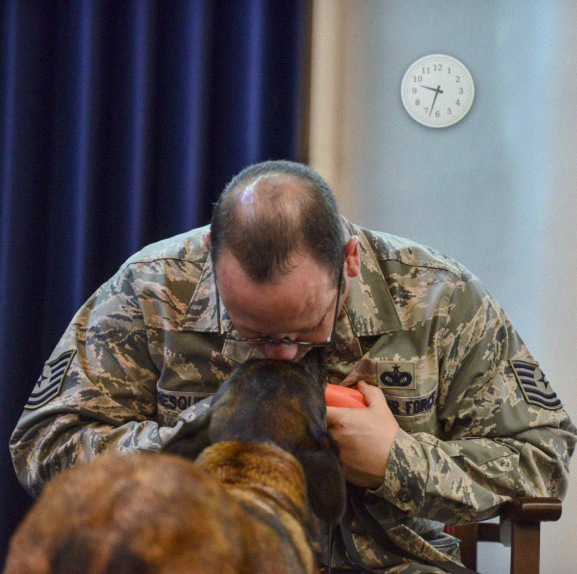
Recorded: {"hour": 9, "minute": 33}
